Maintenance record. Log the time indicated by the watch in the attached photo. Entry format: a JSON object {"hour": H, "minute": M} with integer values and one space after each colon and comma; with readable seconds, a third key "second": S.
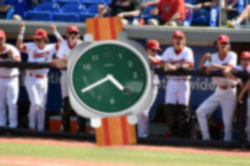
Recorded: {"hour": 4, "minute": 41}
